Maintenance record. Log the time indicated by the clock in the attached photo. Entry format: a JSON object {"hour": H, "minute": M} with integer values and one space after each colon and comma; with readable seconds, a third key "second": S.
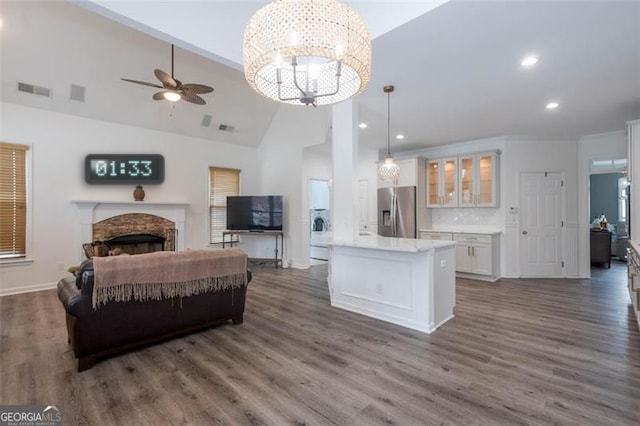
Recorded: {"hour": 1, "minute": 33}
